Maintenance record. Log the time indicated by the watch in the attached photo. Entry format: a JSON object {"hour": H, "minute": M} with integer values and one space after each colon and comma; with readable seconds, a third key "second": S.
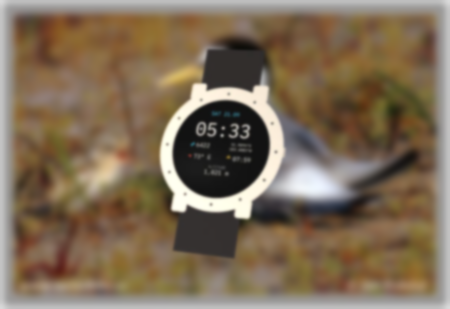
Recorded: {"hour": 5, "minute": 33}
